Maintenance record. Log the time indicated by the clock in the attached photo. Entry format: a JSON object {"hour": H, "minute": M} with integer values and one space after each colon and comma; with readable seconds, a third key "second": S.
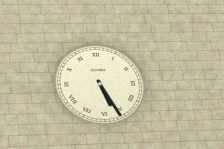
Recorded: {"hour": 5, "minute": 26}
